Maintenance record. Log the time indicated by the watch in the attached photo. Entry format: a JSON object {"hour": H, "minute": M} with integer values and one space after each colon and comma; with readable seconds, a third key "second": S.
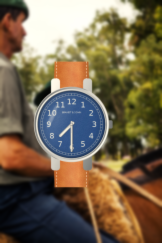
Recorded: {"hour": 7, "minute": 30}
